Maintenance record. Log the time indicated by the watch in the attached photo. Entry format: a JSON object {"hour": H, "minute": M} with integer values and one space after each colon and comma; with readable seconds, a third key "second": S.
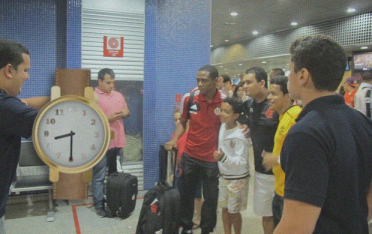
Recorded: {"hour": 8, "minute": 30}
